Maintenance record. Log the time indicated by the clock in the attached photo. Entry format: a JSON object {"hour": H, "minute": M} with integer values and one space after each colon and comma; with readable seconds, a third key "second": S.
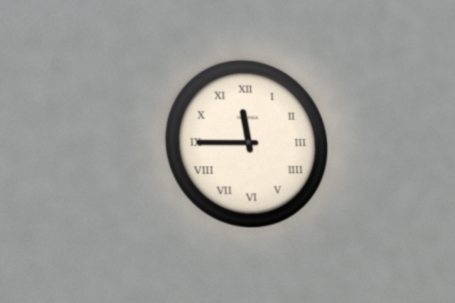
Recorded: {"hour": 11, "minute": 45}
